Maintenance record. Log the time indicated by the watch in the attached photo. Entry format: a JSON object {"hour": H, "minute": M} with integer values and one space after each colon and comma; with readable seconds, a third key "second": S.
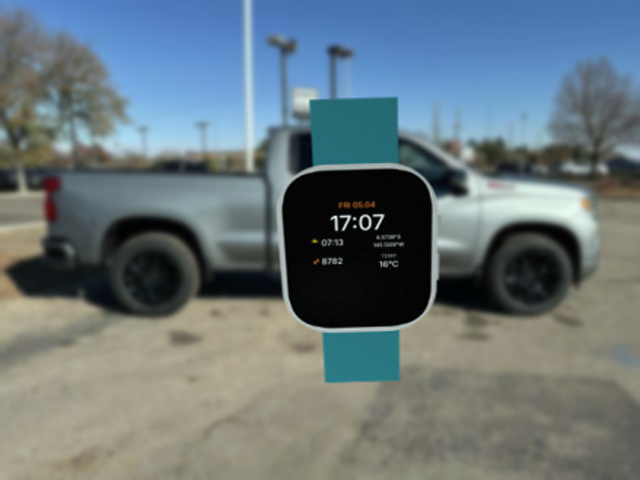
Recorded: {"hour": 17, "minute": 7}
